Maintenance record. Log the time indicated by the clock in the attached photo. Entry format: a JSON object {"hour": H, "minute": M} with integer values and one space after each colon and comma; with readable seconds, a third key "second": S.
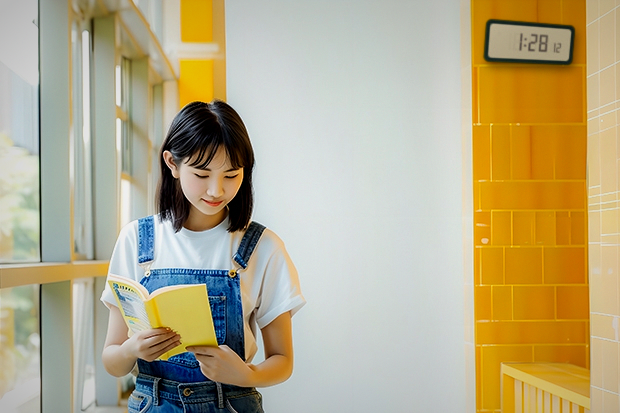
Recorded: {"hour": 1, "minute": 28, "second": 12}
